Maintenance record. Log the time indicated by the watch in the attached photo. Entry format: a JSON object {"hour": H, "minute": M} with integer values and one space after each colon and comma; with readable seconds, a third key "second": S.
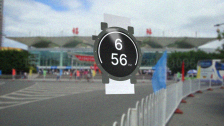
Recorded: {"hour": 6, "minute": 56}
